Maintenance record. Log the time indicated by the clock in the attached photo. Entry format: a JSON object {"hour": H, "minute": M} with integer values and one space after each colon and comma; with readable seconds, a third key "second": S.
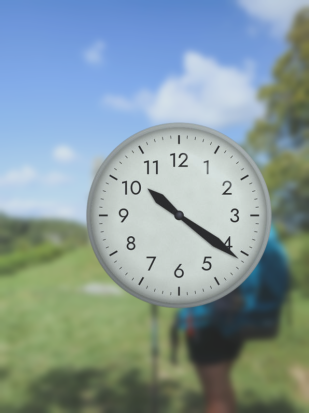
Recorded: {"hour": 10, "minute": 21}
